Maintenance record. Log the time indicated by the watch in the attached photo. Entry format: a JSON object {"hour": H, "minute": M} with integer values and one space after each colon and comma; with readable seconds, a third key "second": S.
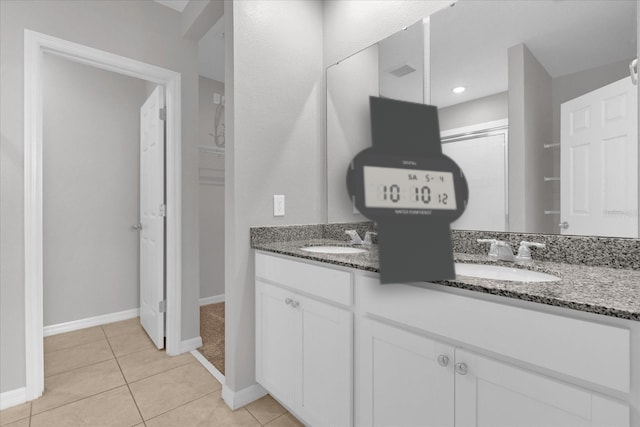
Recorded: {"hour": 10, "minute": 10, "second": 12}
